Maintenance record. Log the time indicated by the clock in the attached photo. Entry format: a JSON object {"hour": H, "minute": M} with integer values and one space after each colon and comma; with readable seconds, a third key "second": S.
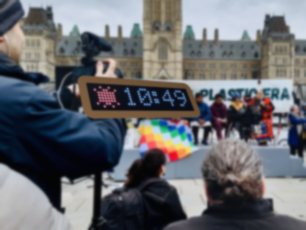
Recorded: {"hour": 10, "minute": 49}
